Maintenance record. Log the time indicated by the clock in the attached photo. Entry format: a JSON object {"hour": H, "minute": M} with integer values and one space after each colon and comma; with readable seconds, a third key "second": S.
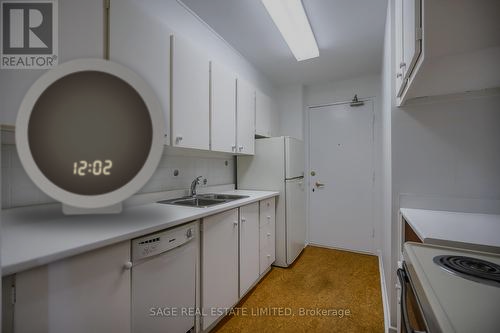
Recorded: {"hour": 12, "minute": 2}
